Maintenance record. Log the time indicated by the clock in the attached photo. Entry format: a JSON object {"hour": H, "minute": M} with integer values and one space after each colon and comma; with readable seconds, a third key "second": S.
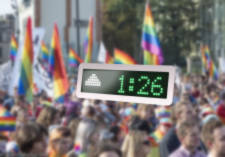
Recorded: {"hour": 1, "minute": 26}
